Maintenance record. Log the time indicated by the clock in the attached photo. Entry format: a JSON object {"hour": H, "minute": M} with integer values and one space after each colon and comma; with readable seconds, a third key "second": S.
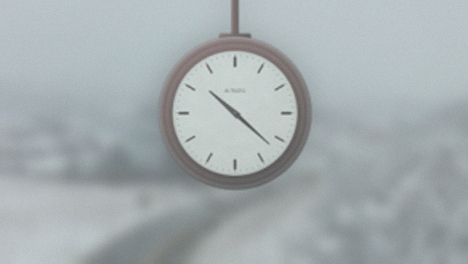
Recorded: {"hour": 10, "minute": 22}
